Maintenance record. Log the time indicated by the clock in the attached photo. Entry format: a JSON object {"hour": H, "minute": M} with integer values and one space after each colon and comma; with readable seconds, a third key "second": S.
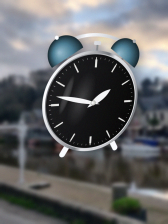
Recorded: {"hour": 1, "minute": 47}
